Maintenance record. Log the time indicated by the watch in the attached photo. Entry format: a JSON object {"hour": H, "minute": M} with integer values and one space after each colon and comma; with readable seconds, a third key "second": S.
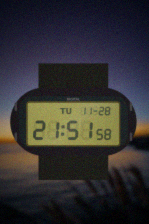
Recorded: {"hour": 21, "minute": 51, "second": 58}
